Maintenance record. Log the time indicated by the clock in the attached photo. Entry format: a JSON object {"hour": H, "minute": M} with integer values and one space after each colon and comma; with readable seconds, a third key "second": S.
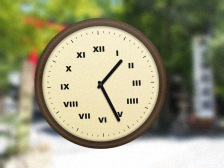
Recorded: {"hour": 1, "minute": 26}
